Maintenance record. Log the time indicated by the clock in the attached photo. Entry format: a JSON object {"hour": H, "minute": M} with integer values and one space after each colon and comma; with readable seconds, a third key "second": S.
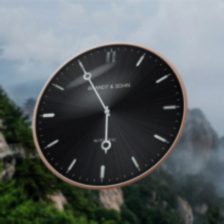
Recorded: {"hour": 5, "minute": 55}
